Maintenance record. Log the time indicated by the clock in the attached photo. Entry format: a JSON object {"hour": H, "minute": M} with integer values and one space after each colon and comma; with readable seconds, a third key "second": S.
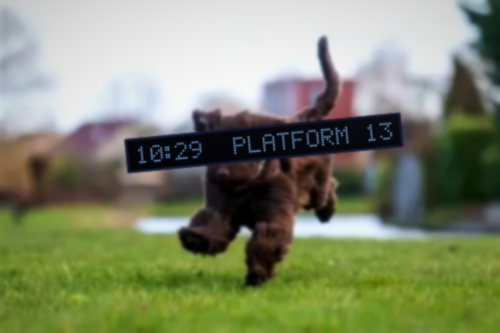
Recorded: {"hour": 10, "minute": 29}
